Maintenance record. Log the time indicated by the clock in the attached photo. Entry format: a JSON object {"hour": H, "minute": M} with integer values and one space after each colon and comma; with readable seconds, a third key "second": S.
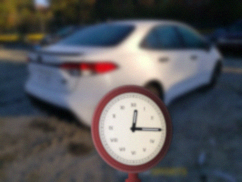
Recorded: {"hour": 12, "minute": 15}
